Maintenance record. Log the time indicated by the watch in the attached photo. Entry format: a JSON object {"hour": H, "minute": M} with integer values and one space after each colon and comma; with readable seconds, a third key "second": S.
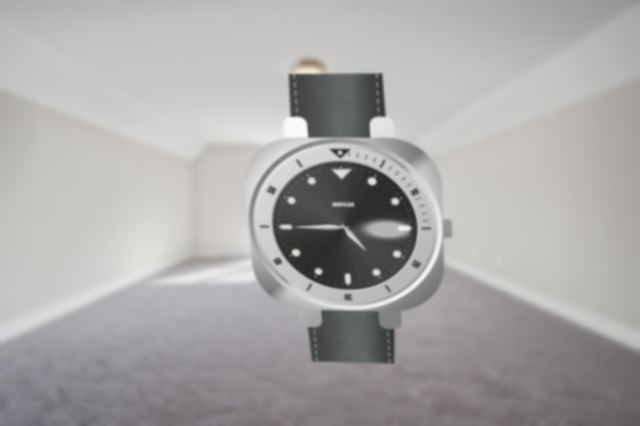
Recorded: {"hour": 4, "minute": 45}
